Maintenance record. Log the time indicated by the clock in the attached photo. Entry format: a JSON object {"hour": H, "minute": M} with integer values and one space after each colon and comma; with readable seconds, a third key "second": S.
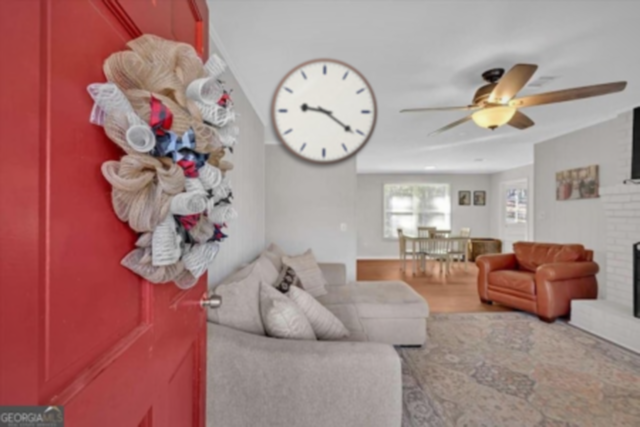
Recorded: {"hour": 9, "minute": 21}
